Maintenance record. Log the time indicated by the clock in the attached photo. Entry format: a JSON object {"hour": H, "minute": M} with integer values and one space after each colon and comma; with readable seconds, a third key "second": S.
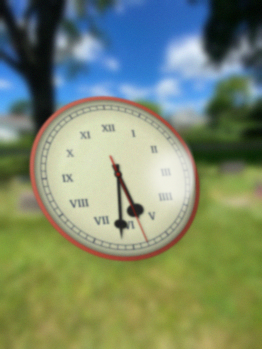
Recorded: {"hour": 5, "minute": 31, "second": 28}
